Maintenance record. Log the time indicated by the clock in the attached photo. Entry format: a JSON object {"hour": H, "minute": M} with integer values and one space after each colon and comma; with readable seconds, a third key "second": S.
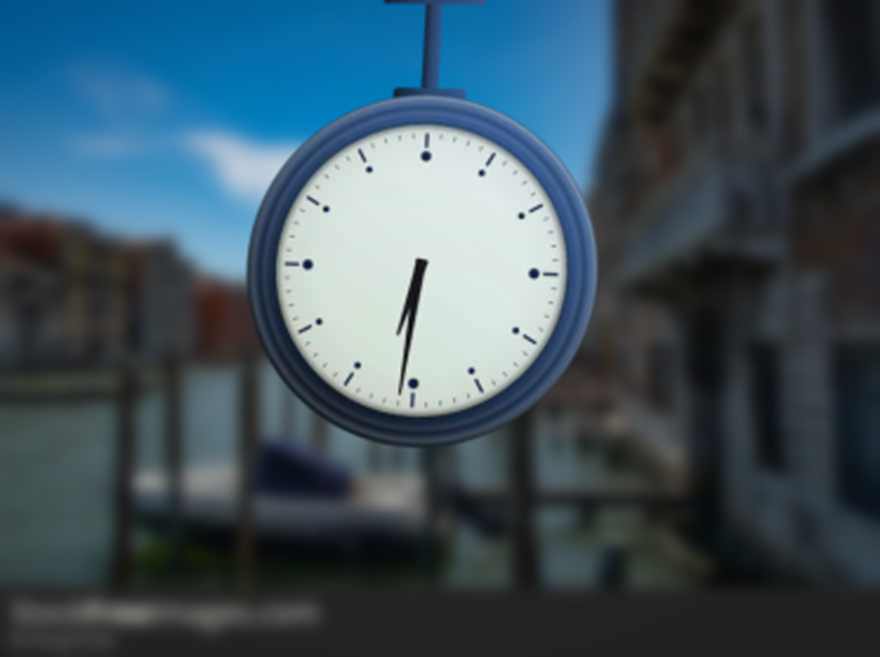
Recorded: {"hour": 6, "minute": 31}
